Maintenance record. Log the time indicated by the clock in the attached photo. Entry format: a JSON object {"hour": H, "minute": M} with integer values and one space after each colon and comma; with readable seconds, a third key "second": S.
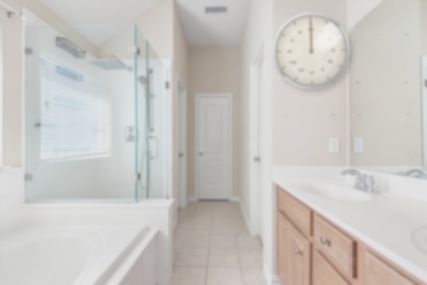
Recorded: {"hour": 12, "minute": 0}
